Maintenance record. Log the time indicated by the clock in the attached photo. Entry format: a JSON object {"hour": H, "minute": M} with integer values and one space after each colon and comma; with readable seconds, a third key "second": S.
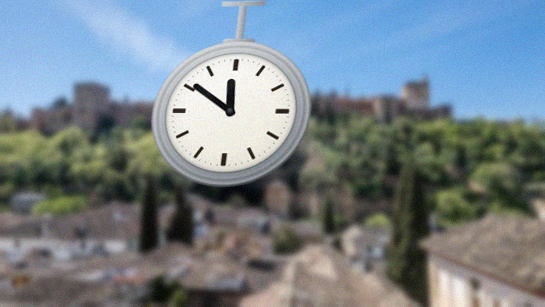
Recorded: {"hour": 11, "minute": 51}
